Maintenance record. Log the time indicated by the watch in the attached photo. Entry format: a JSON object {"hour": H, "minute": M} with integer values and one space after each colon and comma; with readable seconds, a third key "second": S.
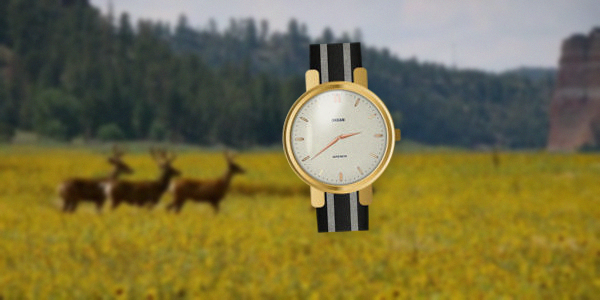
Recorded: {"hour": 2, "minute": 39}
